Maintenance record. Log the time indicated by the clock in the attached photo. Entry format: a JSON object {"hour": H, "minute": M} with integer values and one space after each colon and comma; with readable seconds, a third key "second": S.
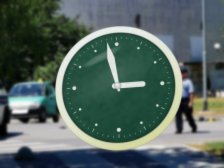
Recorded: {"hour": 2, "minute": 58}
